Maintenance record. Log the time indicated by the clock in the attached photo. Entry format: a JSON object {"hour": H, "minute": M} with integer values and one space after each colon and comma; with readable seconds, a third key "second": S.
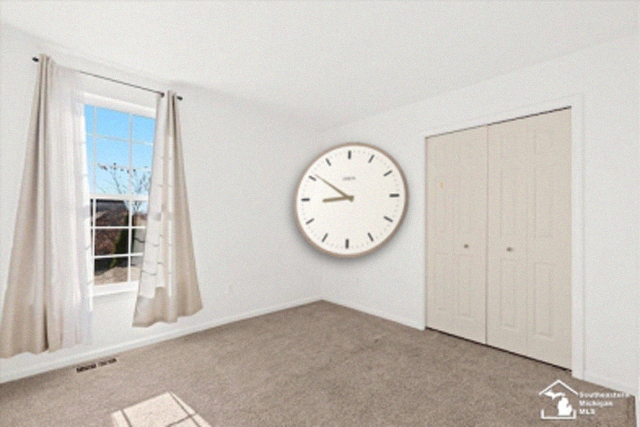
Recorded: {"hour": 8, "minute": 51}
